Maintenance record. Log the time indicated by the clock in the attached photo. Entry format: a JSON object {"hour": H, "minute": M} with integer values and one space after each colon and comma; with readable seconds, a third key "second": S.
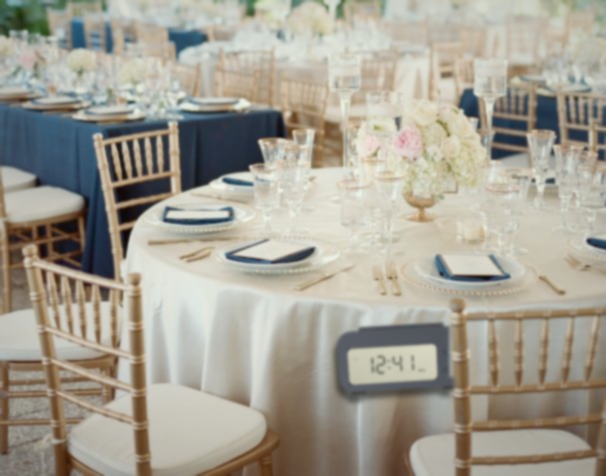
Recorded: {"hour": 12, "minute": 41}
